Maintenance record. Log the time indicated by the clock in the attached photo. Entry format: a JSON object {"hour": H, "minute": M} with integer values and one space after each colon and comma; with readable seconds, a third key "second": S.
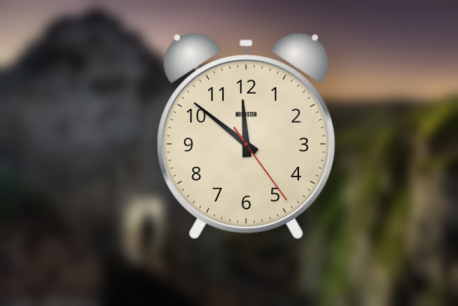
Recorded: {"hour": 11, "minute": 51, "second": 24}
